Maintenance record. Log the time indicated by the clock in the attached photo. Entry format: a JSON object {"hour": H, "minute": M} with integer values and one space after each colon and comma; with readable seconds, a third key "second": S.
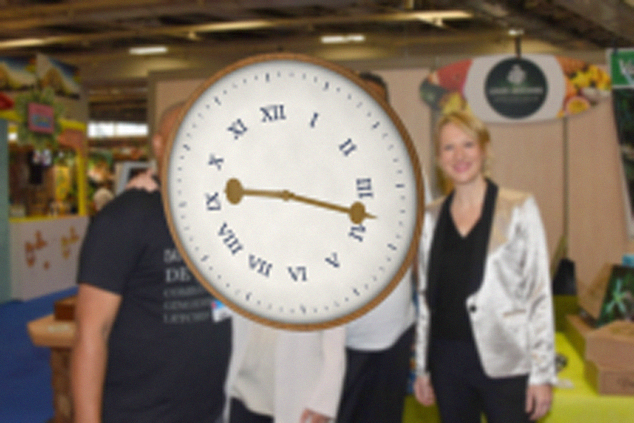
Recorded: {"hour": 9, "minute": 18}
